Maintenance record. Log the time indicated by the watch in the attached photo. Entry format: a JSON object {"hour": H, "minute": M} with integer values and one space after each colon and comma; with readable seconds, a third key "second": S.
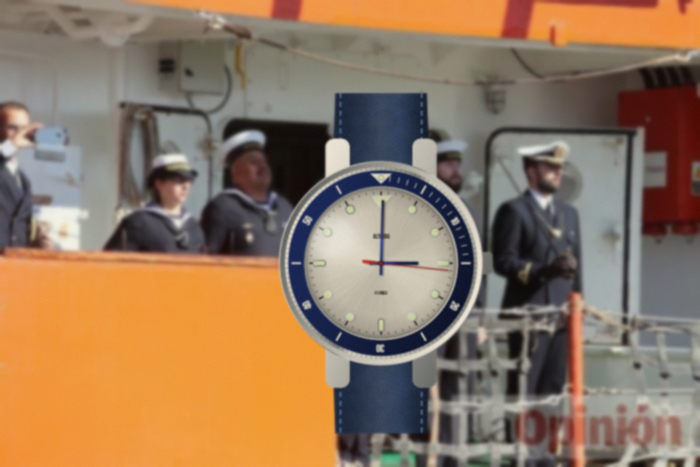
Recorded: {"hour": 3, "minute": 0, "second": 16}
